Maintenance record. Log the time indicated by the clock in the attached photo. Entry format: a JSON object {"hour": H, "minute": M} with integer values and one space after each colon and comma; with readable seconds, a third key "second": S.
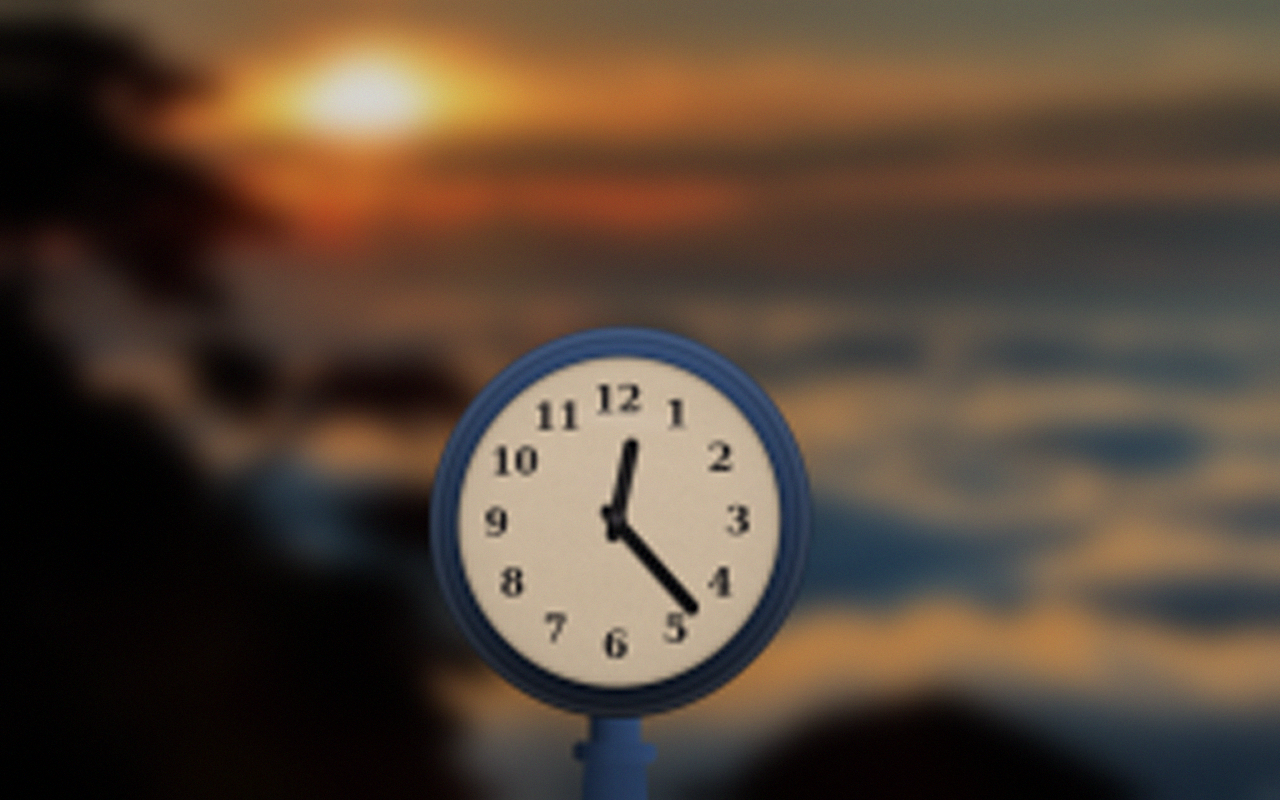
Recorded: {"hour": 12, "minute": 23}
